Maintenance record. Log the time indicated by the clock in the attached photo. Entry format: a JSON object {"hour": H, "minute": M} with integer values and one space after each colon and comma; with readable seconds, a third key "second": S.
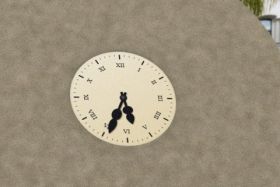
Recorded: {"hour": 5, "minute": 34}
